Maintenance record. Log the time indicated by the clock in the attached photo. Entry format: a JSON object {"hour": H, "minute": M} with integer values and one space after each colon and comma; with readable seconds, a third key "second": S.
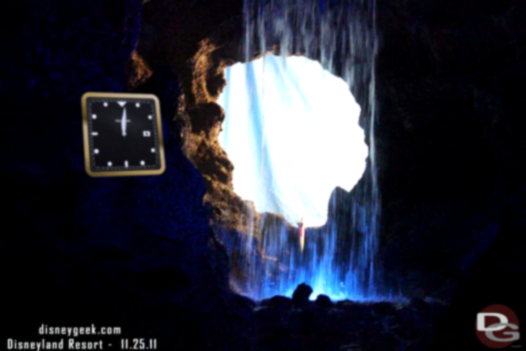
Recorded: {"hour": 12, "minute": 1}
